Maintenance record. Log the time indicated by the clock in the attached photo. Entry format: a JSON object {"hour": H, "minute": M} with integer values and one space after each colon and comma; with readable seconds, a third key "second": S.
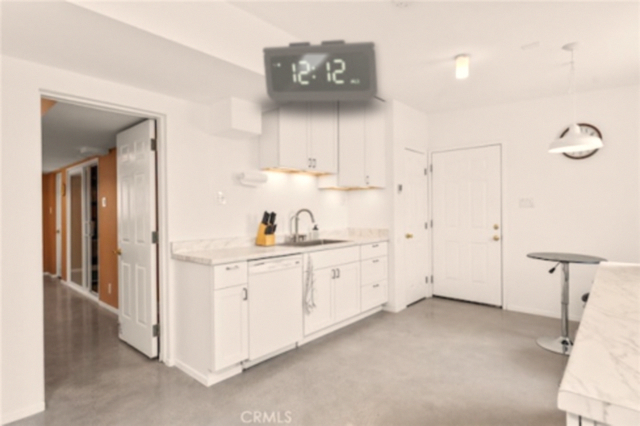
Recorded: {"hour": 12, "minute": 12}
